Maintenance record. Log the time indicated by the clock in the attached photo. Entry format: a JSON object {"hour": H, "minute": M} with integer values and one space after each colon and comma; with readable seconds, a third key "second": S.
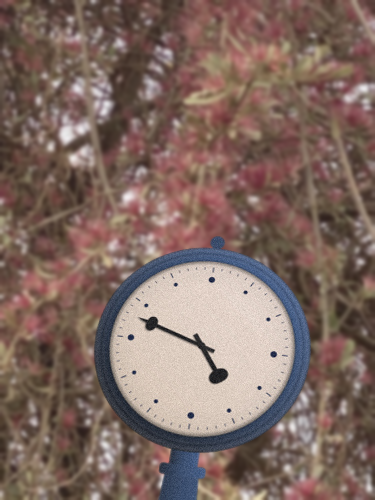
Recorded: {"hour": 4, "minute": 48}
